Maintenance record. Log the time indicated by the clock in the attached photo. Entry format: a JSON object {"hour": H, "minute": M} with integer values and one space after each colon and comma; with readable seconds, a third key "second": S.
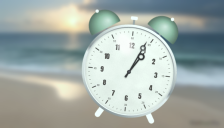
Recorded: {"hour": 1, "minute": 4}
